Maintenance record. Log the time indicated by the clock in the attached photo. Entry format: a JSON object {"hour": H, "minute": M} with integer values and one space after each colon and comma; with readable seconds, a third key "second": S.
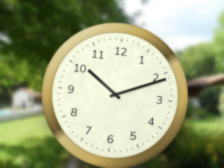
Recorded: {"hour": 10, "minute": 11}
